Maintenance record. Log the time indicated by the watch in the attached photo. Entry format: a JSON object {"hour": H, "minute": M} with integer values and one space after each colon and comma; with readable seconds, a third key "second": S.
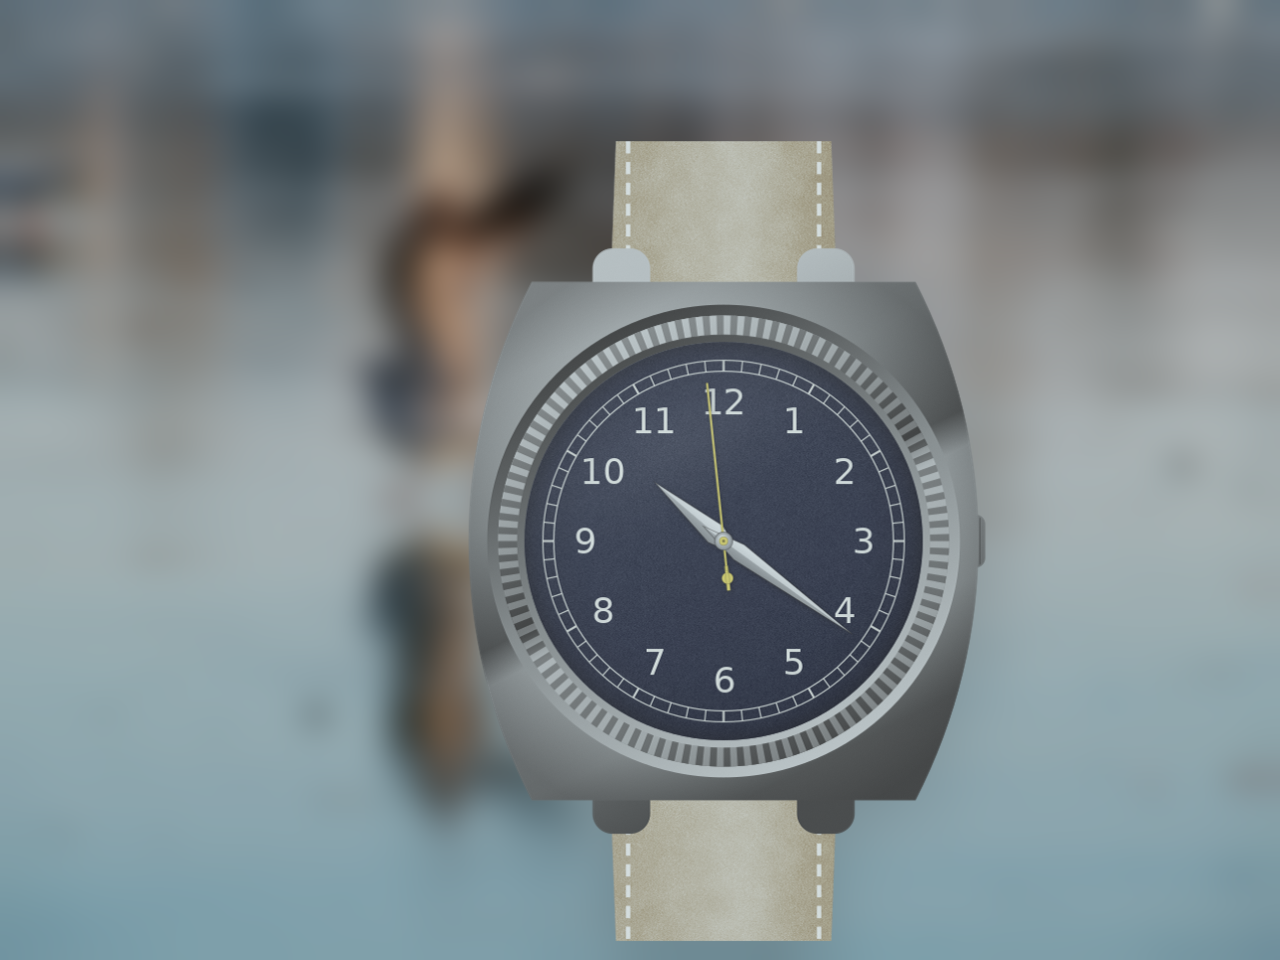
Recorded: {"hour": 10, "minute": 20, "second": 59}
